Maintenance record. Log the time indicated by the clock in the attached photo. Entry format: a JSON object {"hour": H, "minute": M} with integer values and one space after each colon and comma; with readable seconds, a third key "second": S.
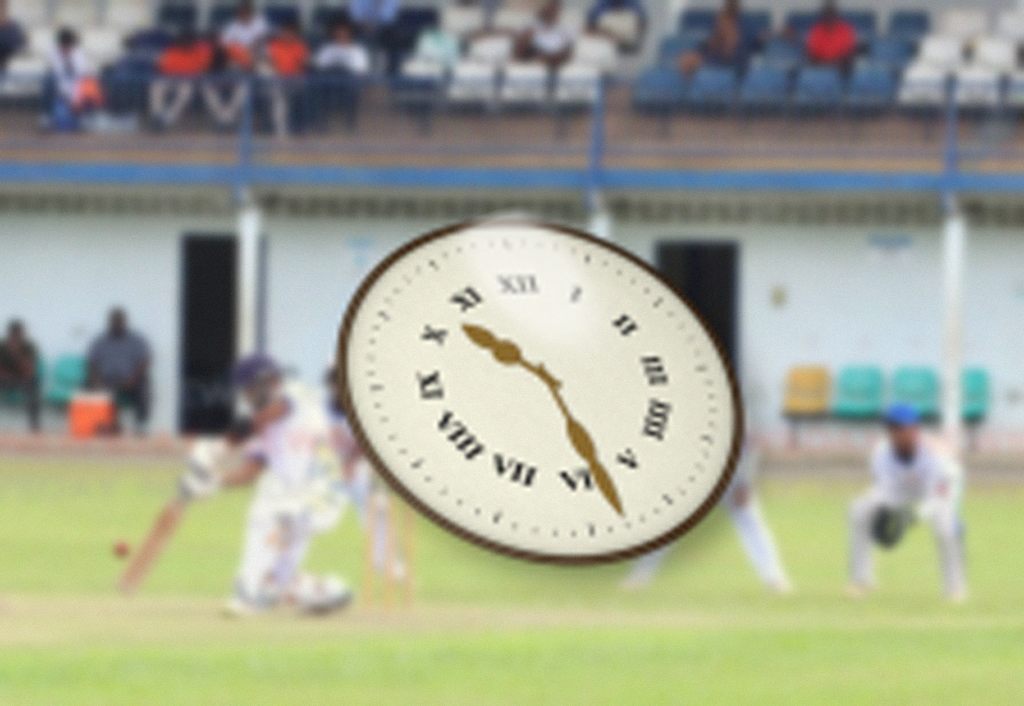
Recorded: {"hour": 10, "minute": 28}
